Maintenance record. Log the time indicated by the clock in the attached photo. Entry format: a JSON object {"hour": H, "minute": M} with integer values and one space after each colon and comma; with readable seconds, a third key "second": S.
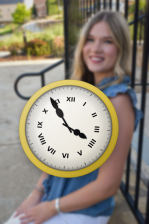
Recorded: {"hour": 3, "minute": 54}
